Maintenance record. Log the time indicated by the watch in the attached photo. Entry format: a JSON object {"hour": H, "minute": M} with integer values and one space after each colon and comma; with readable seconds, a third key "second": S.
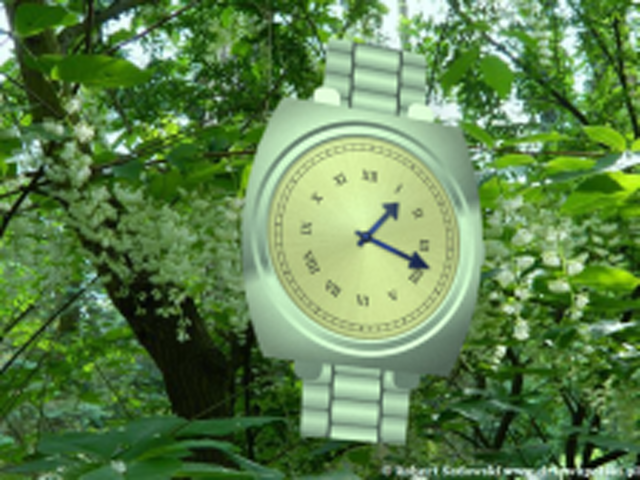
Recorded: {"hour": 1, "minute": 18}
